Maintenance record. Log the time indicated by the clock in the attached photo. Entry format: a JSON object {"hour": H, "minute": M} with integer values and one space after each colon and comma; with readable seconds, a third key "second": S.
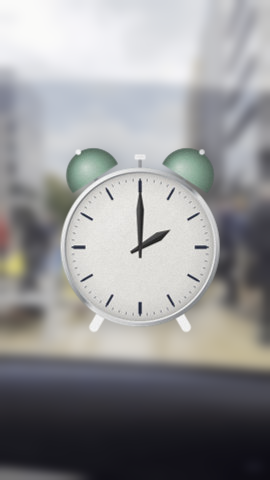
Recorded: {"hour": 2, "minute": 0}
